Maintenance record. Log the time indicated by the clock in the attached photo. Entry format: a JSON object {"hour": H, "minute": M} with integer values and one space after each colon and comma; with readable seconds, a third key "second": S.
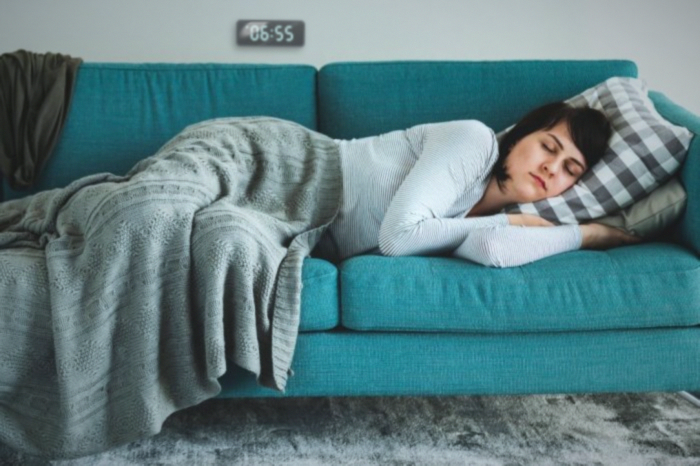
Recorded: {"hour": 6, "minute": 55}
